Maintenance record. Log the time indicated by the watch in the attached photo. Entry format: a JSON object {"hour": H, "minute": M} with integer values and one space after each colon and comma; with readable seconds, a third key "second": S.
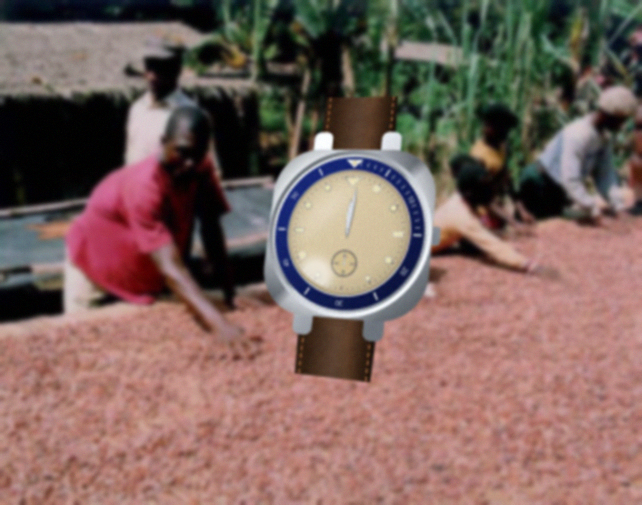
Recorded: {"hour": 12, "minute": 1}
